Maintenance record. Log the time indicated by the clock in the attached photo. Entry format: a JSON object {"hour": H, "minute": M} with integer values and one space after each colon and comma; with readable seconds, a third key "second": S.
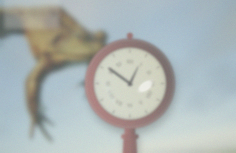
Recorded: {"hour": 12, "minute": 51}
